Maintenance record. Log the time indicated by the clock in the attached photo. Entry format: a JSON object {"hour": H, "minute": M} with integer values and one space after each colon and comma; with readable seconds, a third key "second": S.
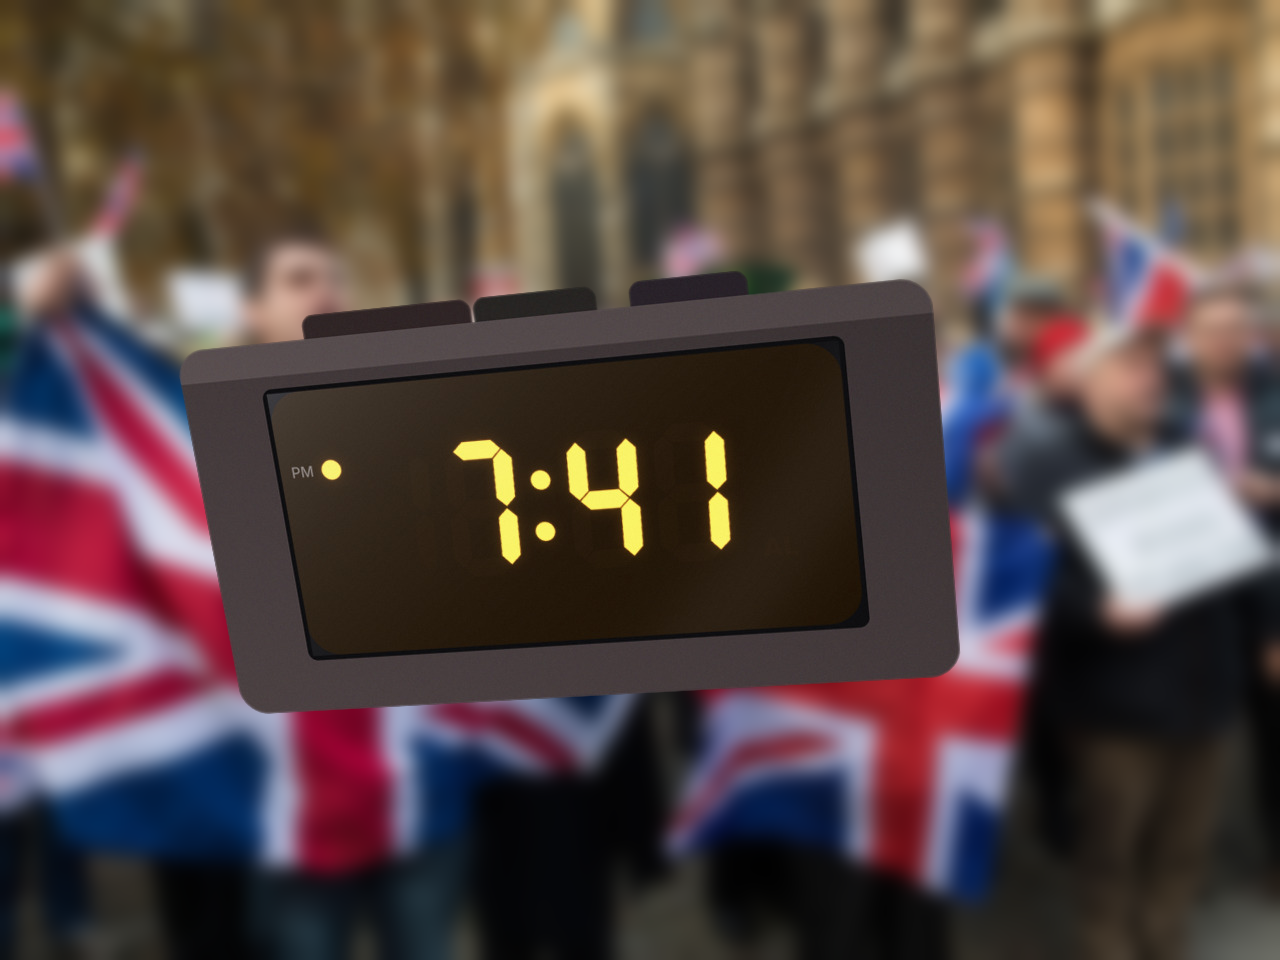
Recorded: {"hour": 7, "minute": 41}
